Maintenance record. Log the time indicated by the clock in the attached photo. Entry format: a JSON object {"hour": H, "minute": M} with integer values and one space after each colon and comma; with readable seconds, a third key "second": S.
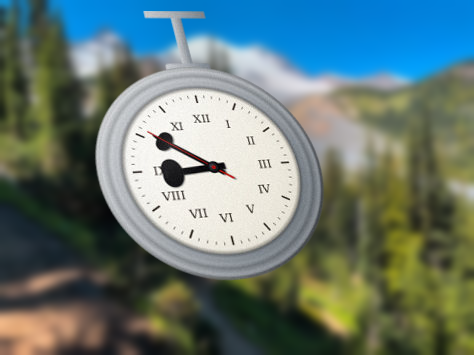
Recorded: {"hour": 8, "minute": 50, "second": 51}
